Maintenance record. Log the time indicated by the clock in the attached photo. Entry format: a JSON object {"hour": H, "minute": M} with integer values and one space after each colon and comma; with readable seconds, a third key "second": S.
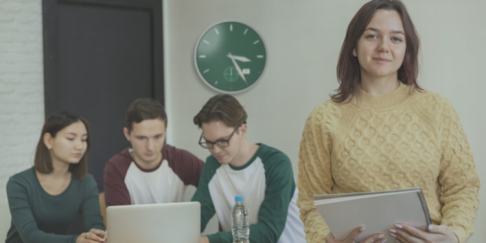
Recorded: {"hour": 3, "minute": 25}
